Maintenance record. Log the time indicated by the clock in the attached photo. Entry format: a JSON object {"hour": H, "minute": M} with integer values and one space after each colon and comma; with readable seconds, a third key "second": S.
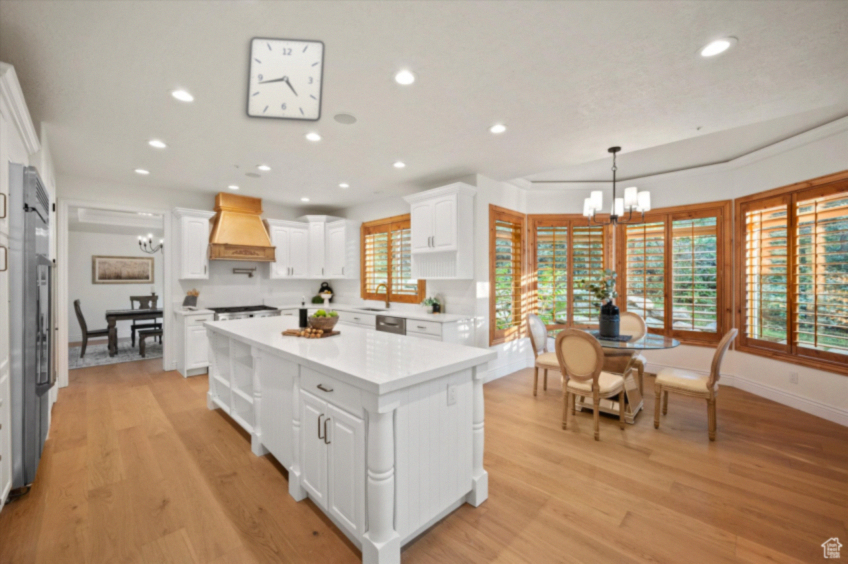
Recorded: {"hour": 4, "minute": 43}
